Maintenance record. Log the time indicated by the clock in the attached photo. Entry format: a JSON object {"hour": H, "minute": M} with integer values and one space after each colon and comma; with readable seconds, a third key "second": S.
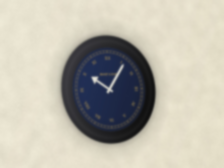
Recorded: {"hour": 10, "minute": 6}
